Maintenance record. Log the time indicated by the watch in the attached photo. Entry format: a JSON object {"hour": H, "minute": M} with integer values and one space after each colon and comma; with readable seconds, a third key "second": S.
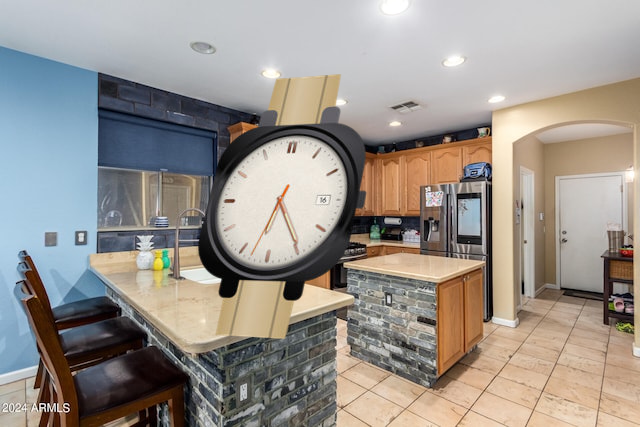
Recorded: {"hour": 6, "minute": 24, "second": 33}
